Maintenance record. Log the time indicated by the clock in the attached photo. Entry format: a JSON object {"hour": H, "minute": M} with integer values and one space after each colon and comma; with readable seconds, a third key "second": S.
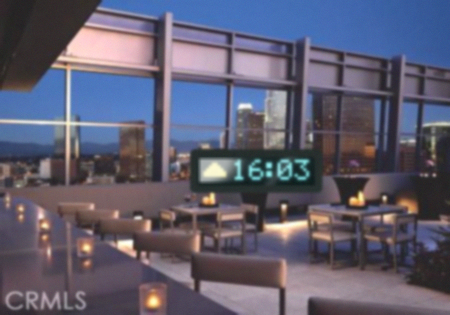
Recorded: {"hour": 16, "minute": 3}
